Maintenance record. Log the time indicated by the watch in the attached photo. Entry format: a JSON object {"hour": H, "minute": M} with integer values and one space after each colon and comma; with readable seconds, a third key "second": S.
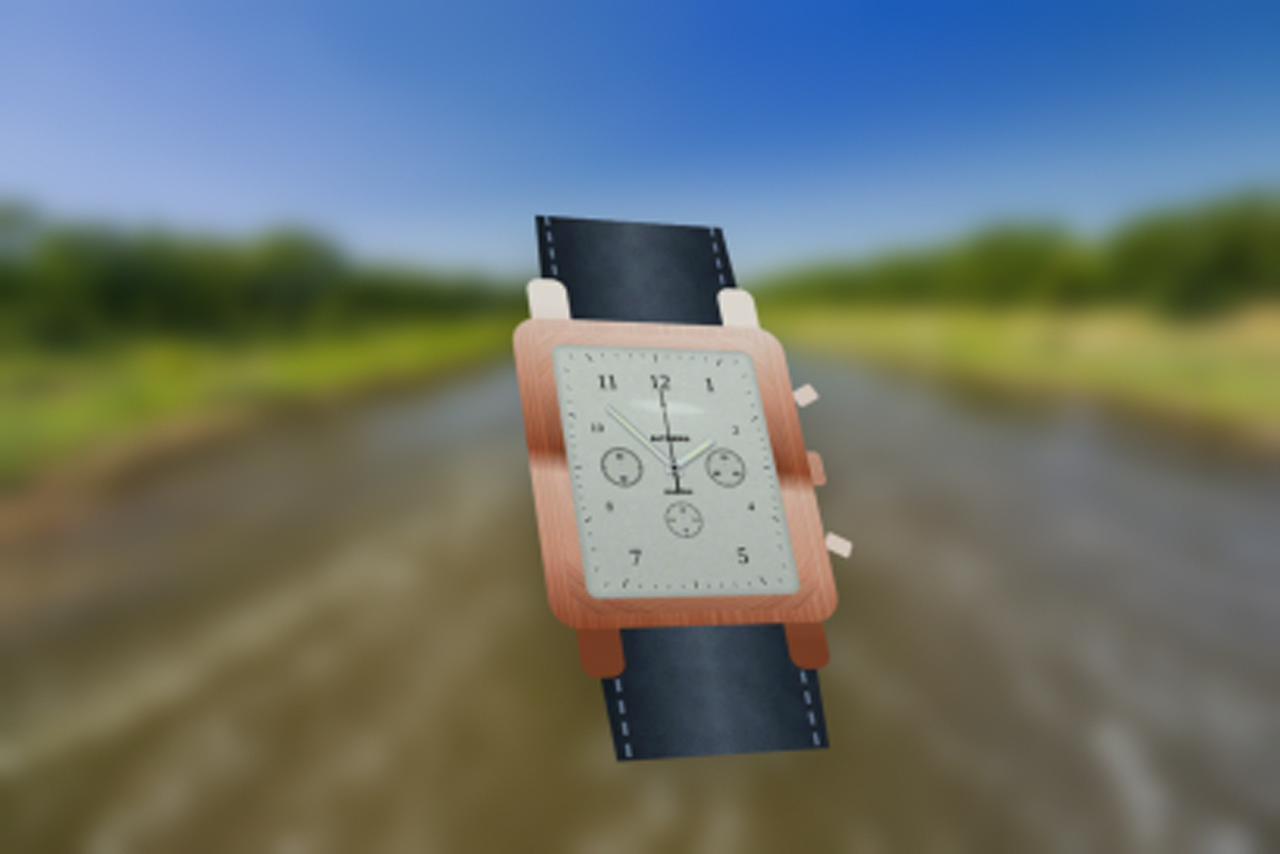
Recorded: {"hour": 1, "minute": 53}
